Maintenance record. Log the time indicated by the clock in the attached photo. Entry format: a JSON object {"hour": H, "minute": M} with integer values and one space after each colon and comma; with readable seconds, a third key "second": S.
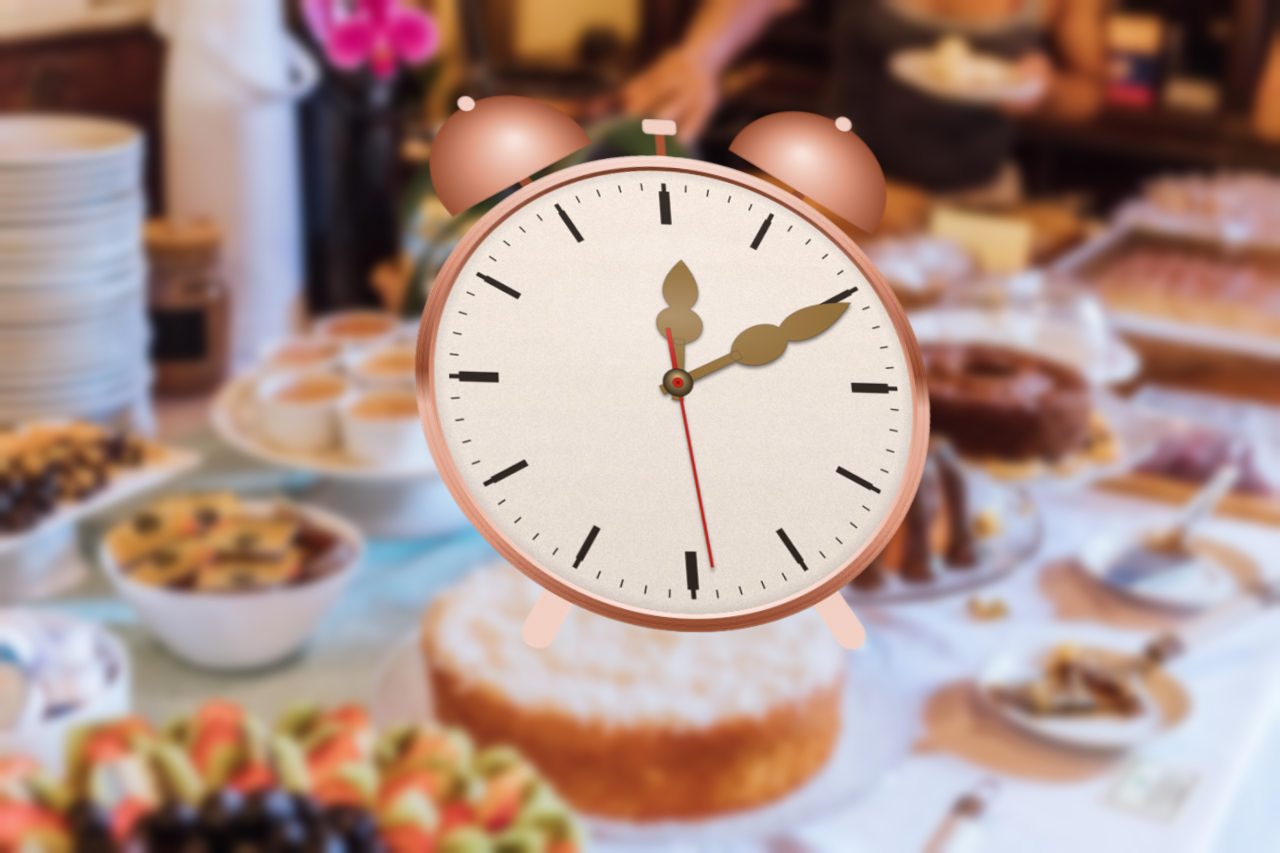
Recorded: {"hour": 12, "minute": 10, "second": 29}
